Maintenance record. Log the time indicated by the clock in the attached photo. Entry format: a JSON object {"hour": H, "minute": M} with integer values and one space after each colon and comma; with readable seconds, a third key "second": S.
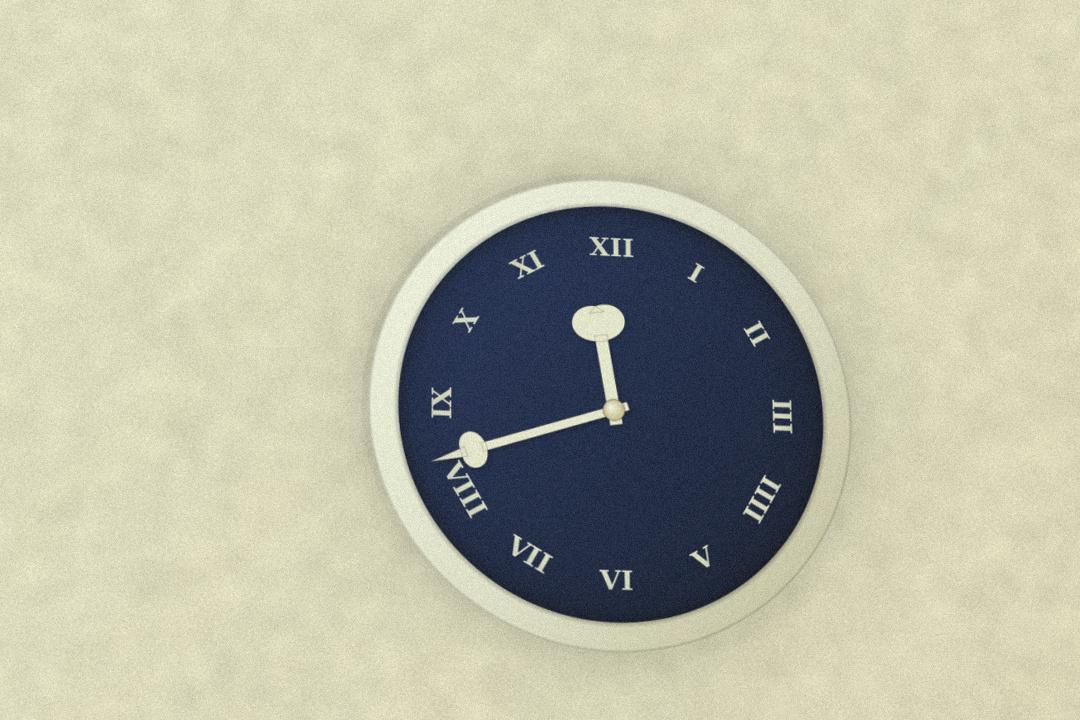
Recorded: {"hour": 11, "minute": 42}
